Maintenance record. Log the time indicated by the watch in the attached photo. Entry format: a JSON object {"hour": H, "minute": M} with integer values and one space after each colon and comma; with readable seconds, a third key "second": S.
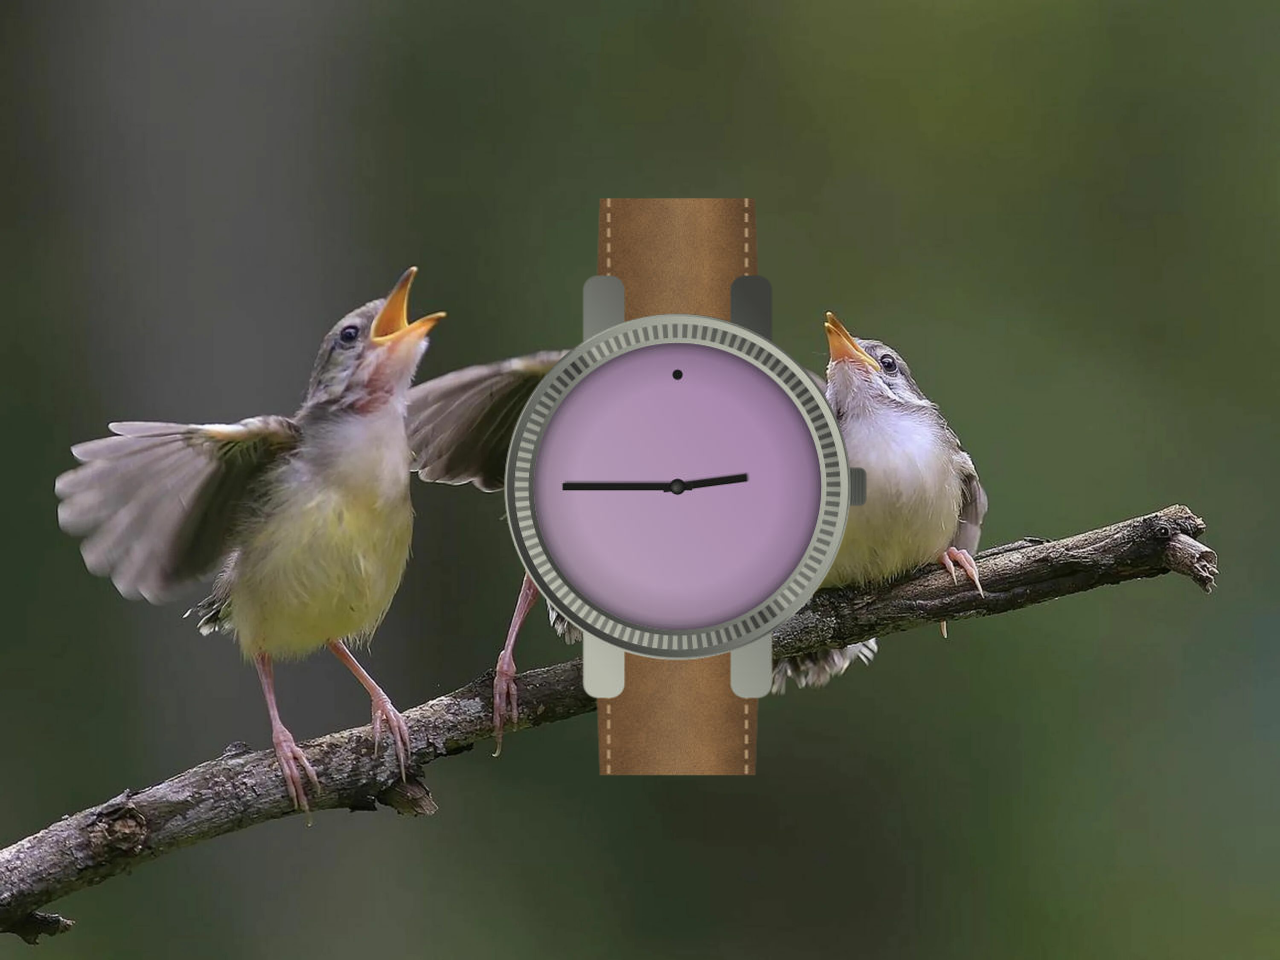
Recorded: {"hour": 2, "minute": 45}
